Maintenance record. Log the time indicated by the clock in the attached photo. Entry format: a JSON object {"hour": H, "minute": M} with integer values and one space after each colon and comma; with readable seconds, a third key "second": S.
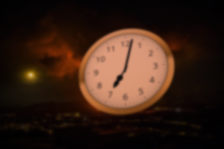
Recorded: {"hour": 7, "minute": 2}
